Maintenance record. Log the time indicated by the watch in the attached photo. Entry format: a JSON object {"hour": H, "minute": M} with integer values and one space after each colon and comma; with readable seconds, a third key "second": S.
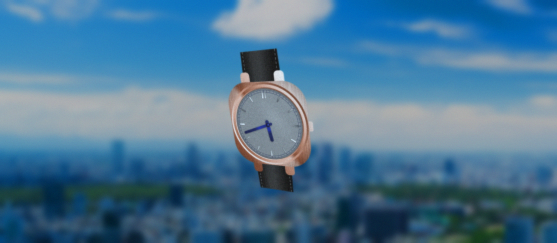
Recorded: {"hour": 5, "minute": 42}
